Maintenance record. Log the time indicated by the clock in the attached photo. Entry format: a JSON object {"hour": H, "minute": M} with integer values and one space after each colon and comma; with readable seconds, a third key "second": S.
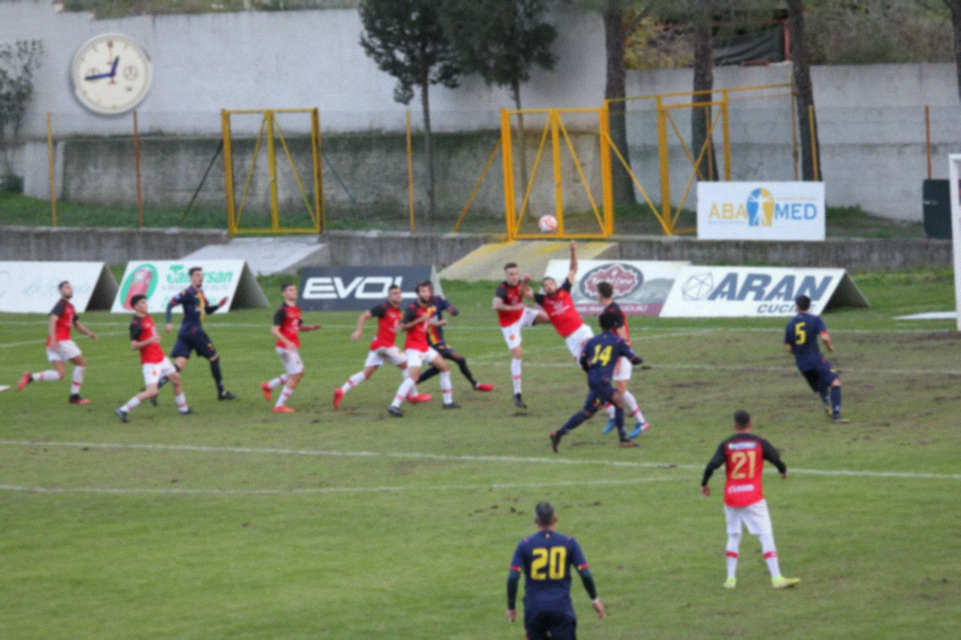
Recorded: {"hour": 12, "minute": 44}
